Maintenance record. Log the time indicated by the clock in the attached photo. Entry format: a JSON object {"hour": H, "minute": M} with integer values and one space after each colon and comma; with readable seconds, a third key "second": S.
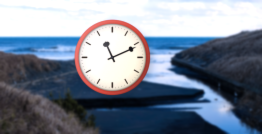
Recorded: {"hour": 11, "minute": 11}
